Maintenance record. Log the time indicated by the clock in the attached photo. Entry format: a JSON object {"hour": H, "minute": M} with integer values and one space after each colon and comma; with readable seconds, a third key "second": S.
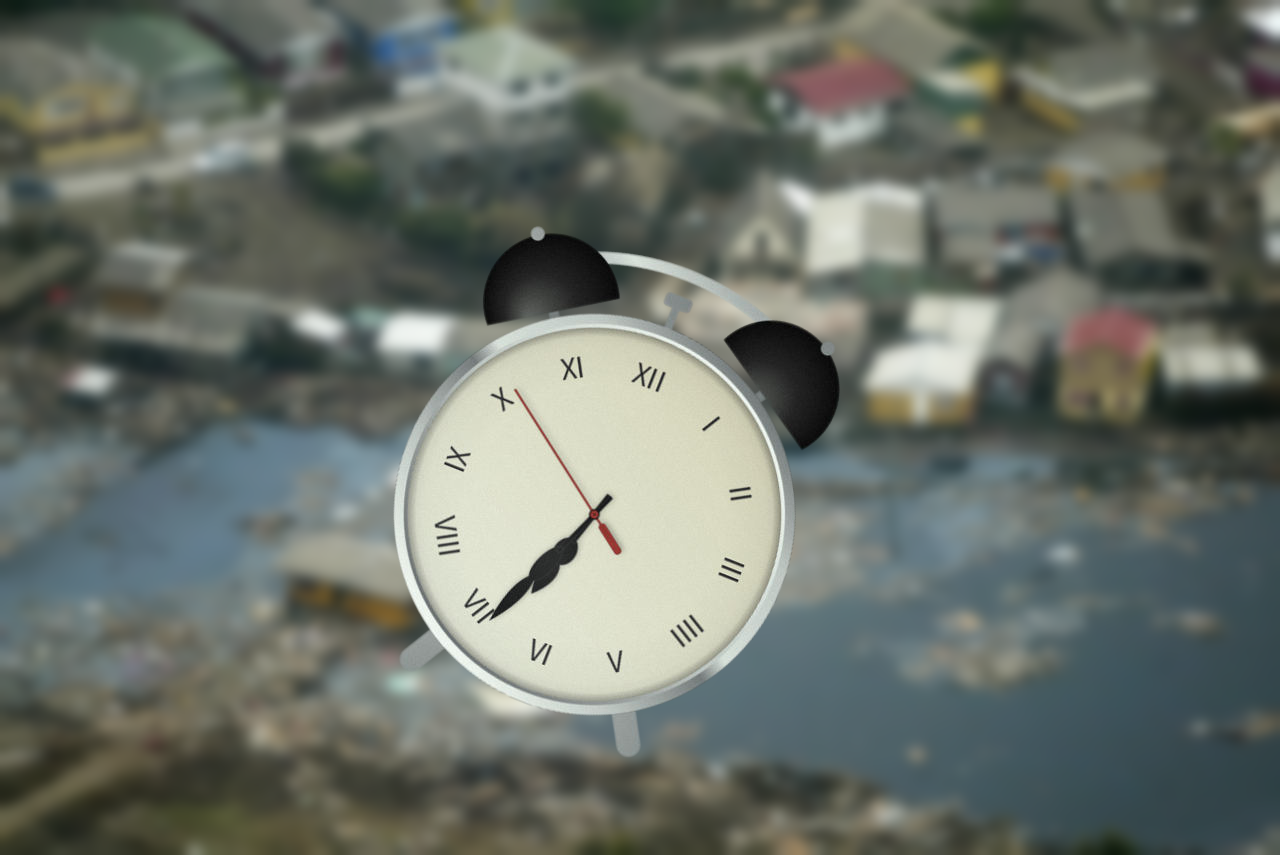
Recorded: {"hour": 6, "minute": 33, "second": 51}
